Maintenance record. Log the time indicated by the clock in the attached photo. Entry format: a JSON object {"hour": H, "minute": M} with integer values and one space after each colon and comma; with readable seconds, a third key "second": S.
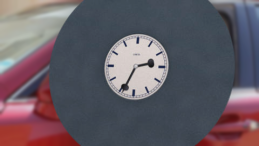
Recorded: {"hour": 2, "minute": 34}
